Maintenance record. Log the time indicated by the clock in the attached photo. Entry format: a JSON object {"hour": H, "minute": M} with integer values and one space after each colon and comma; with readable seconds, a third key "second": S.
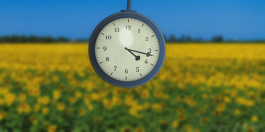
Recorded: {"hour": 4, "minute": 17}
